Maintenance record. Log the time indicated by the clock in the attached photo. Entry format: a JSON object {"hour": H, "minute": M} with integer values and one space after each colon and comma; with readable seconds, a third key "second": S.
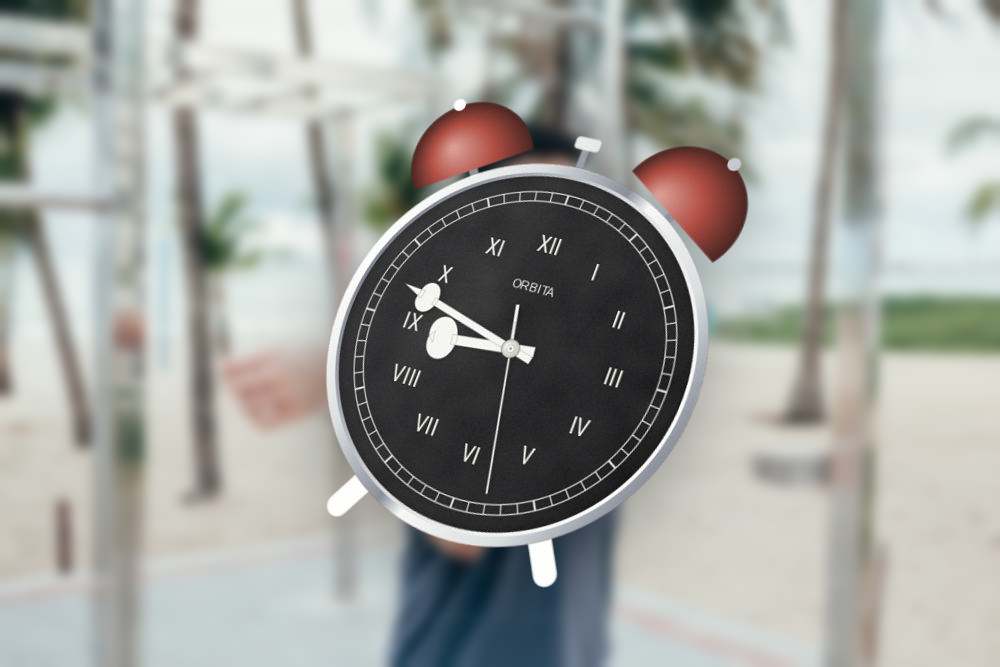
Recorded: {"hour": 8, "minute": 47, "second": 28}
